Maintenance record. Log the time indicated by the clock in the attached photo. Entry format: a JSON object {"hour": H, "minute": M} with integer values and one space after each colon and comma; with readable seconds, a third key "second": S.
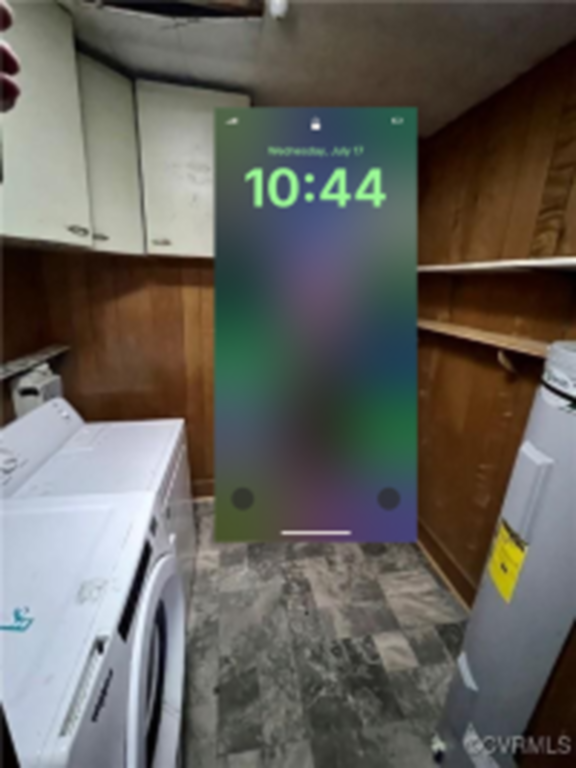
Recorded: {"hour": 10, "minute": 44}
